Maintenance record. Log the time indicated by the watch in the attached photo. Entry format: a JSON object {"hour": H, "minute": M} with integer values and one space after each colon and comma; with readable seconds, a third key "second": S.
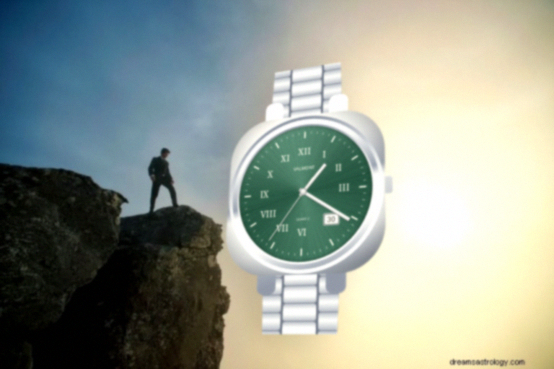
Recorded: {"hour": 1, "minute": 20, "second": 36}
